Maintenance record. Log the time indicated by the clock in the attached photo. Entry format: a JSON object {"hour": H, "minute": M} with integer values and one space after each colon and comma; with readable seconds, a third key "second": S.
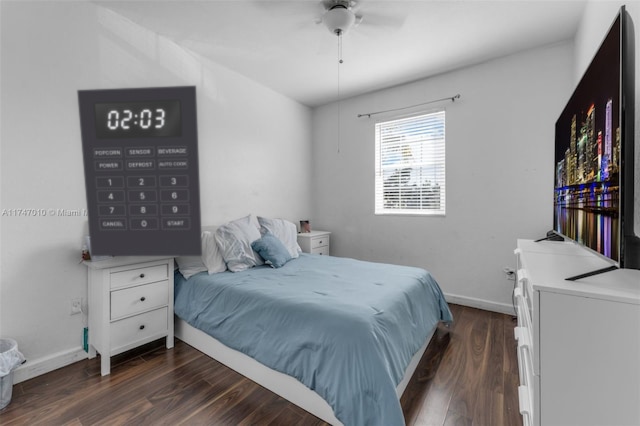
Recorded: {"hour": 2, "minute": 3}
